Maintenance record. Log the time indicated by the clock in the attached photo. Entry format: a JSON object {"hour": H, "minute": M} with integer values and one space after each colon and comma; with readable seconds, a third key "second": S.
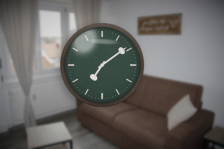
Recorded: {"hour": 7, "minute": 9}
